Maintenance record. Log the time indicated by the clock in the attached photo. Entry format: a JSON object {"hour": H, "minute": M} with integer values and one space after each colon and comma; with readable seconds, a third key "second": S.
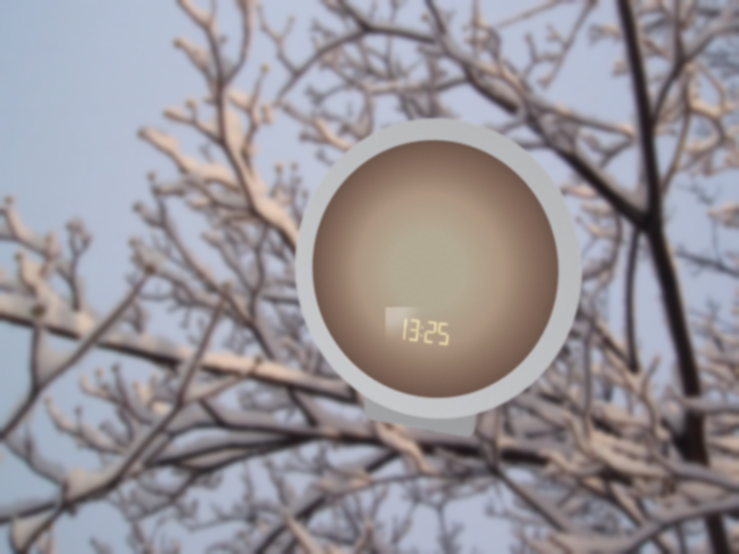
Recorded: {"hour": 13, "minute": 25}
